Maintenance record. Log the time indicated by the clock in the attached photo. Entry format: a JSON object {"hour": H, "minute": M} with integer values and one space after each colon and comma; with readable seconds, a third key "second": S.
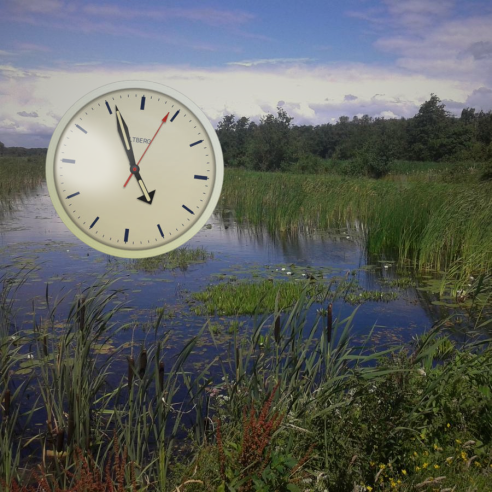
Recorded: {"hour": 4, "minute": 56, "second": 4}
